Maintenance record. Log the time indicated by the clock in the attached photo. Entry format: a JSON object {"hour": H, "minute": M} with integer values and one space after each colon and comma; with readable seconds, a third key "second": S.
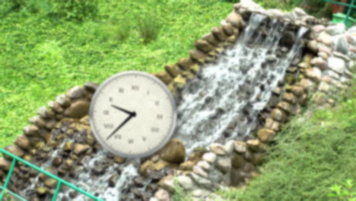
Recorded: {"hour": 9, "minute": 37}
